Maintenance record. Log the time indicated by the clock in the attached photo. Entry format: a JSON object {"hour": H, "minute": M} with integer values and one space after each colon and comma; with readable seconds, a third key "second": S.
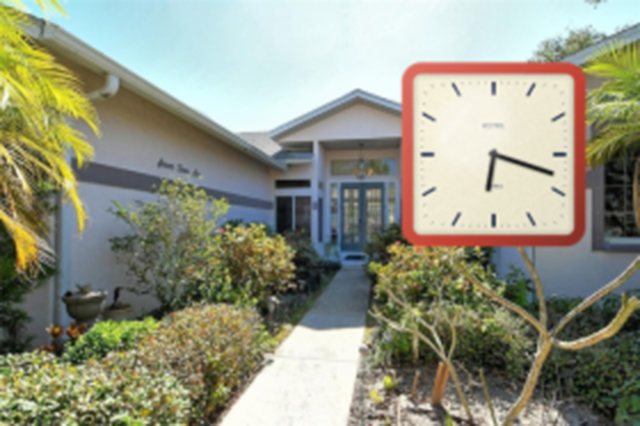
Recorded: {"hour": 6, "minute": 18}
